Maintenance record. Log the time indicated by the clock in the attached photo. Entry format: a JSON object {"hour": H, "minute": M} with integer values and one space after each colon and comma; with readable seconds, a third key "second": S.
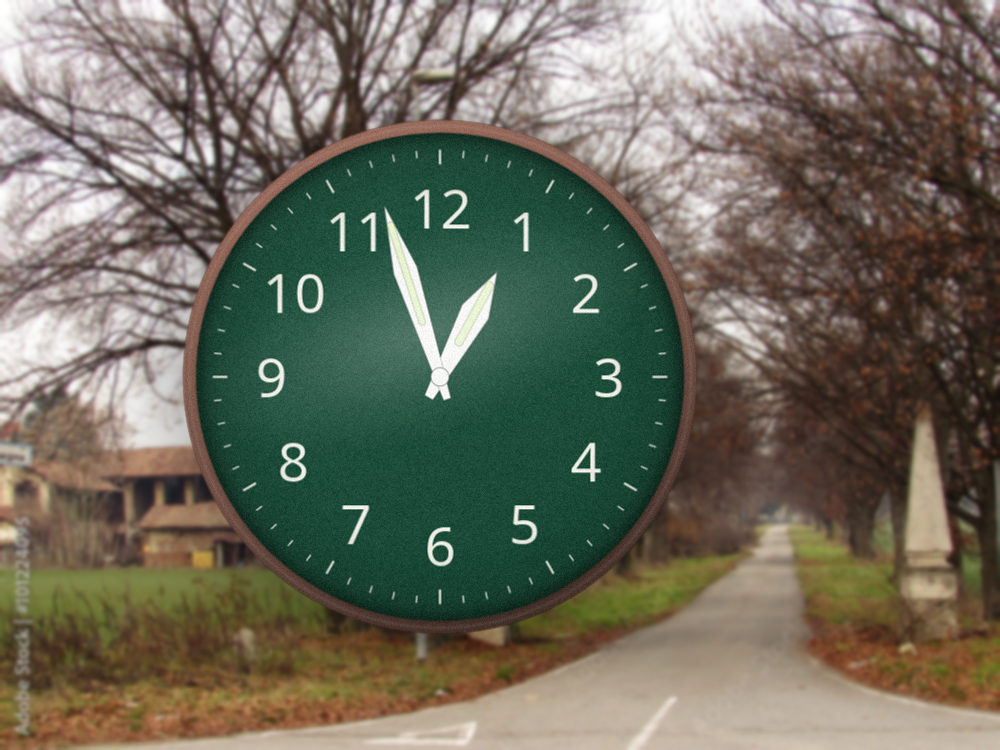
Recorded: {"hour": 12, "minute": 57}
